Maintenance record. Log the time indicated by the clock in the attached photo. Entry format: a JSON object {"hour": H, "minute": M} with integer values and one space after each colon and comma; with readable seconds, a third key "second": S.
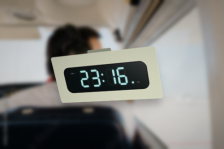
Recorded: {"hour": 23, "minute": 16}
